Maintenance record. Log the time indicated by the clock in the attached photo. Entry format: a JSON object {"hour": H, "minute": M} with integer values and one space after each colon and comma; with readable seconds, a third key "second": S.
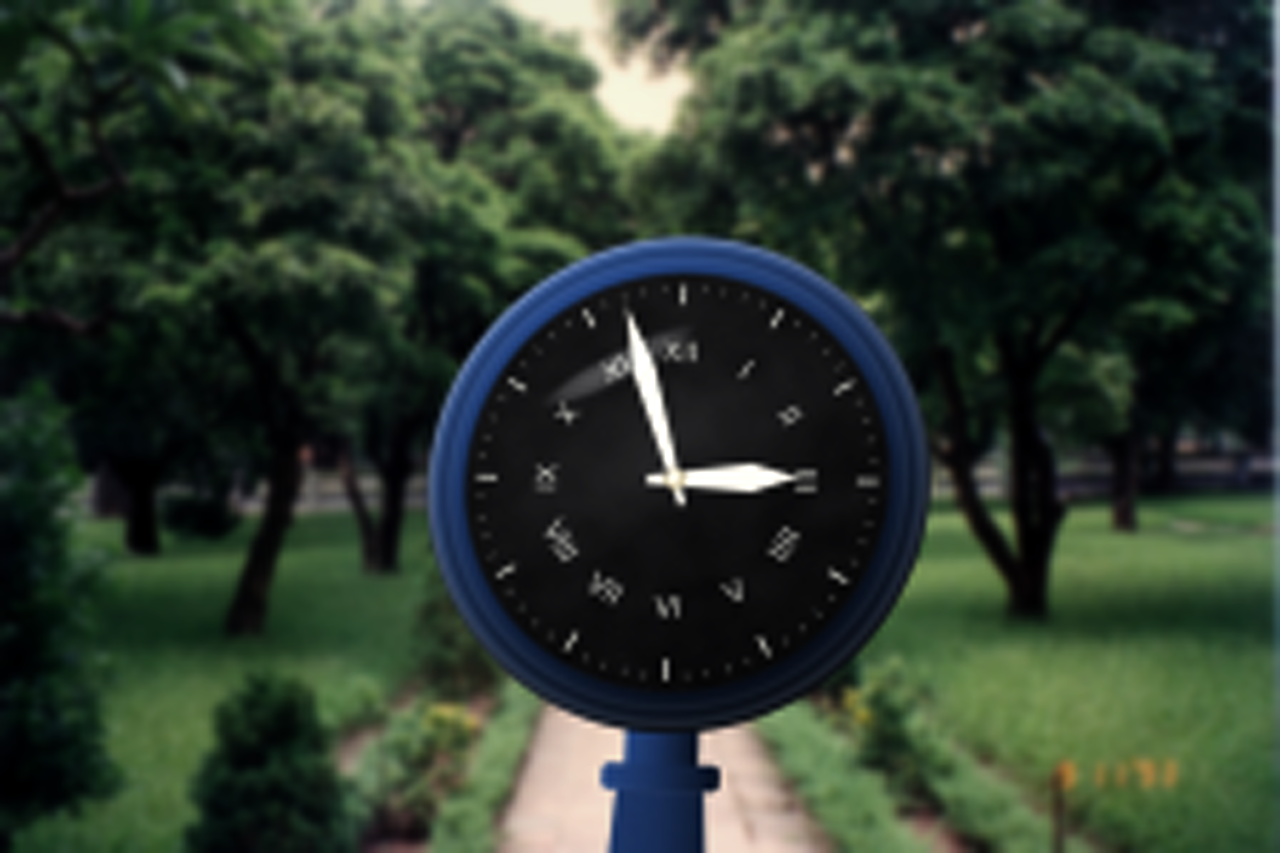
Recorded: {"hour": 2, "minute": 57}
